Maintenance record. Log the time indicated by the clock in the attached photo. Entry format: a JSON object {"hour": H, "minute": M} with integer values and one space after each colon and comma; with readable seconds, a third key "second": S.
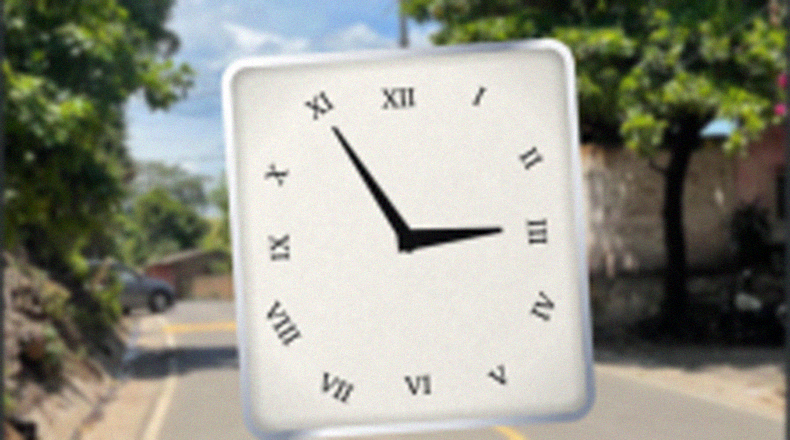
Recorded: {"hour": 2, "minute": 55}
